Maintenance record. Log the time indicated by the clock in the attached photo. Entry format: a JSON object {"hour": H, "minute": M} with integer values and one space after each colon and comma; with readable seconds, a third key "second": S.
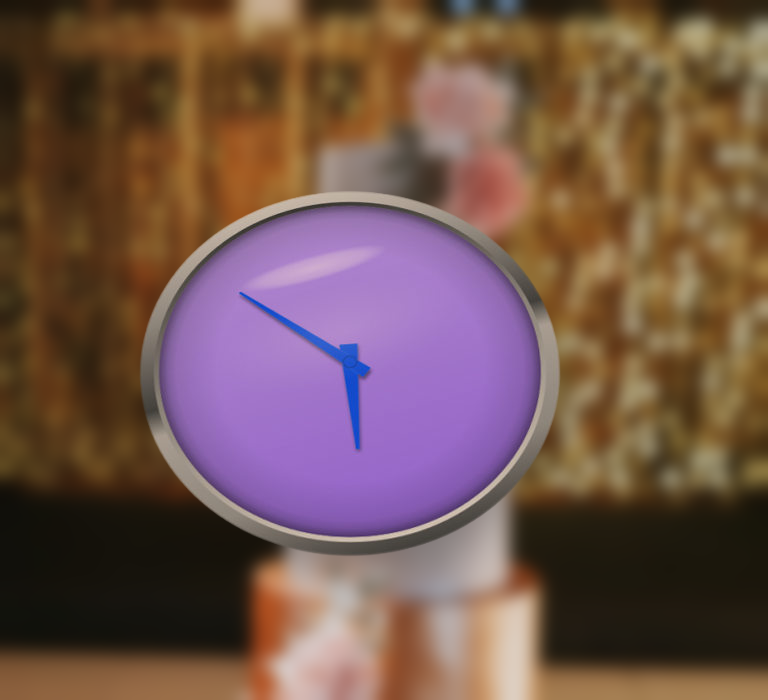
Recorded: {"hour": 5, "minute": 51}
